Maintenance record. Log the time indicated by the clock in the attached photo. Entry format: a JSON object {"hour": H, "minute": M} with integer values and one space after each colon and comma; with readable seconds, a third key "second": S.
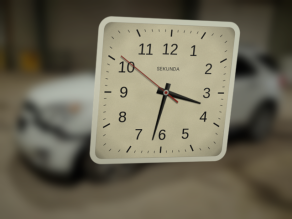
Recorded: {"hour": 3, "minute": 31, "second": 51}
